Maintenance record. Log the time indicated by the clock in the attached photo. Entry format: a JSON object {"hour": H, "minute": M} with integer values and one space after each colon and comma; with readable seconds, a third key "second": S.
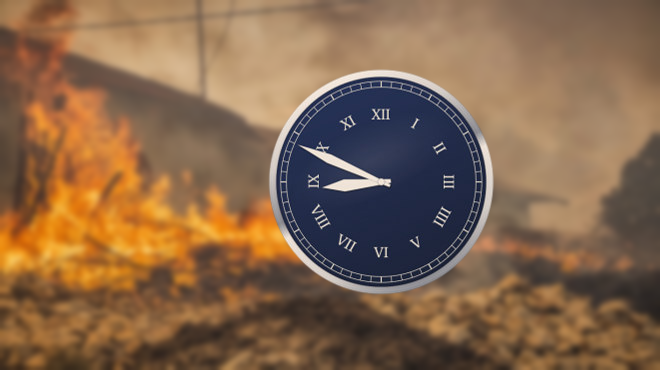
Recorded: {"hour": 8, "minute": 49}
